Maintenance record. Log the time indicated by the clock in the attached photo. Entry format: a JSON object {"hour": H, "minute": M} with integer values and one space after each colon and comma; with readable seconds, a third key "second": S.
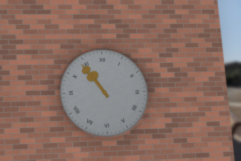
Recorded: {"hour": 10, "minute": 54}
